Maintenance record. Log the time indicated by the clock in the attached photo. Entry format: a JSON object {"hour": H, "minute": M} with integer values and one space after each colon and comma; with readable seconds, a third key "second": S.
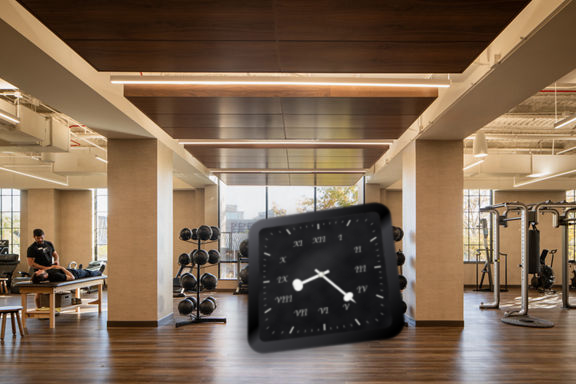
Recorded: {"hour": 8, "minute": 23}
